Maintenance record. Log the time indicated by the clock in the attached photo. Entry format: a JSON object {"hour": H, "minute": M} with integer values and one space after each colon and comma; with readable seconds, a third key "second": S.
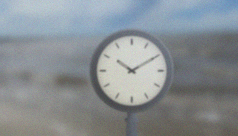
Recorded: {"hour": 10, "minute": 10}
